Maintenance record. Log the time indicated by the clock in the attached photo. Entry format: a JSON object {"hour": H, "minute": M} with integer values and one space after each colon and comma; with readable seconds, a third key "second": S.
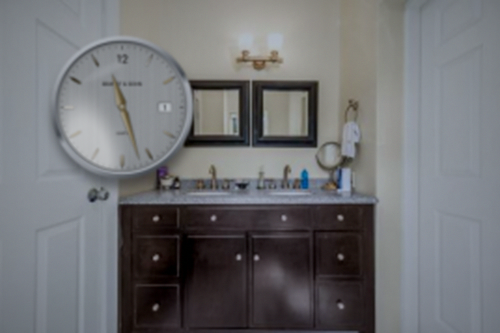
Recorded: {"hour": 11, "minute": 27}
